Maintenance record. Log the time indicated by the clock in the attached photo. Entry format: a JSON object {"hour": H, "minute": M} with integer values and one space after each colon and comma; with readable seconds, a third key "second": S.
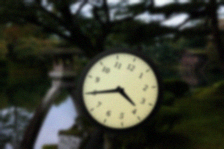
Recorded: {"hour": 3, "minute": 40}
